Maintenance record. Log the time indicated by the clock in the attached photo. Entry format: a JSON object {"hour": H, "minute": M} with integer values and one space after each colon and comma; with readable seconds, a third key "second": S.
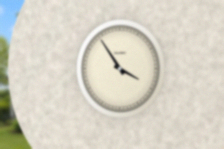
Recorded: {"hour": 3, "minute": 54}
